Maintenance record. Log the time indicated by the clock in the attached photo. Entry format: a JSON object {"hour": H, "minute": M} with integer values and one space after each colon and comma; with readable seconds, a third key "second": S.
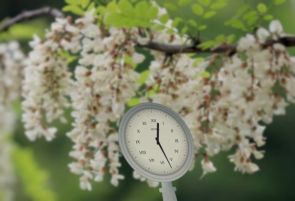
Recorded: {"hour": 12, "minute": 27}
